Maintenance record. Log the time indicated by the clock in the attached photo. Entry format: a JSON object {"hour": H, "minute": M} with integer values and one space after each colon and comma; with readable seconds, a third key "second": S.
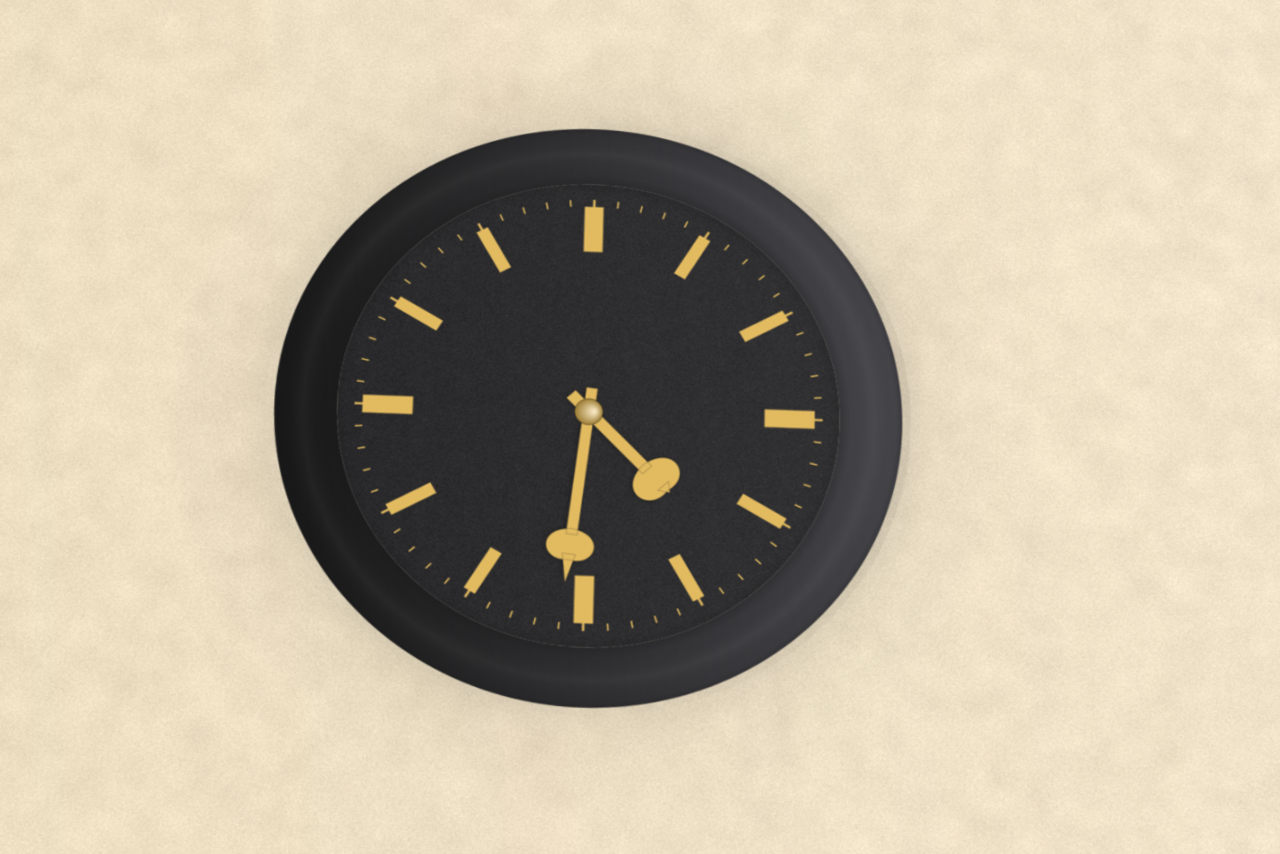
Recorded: {"hour": 4, "minute": 31}
